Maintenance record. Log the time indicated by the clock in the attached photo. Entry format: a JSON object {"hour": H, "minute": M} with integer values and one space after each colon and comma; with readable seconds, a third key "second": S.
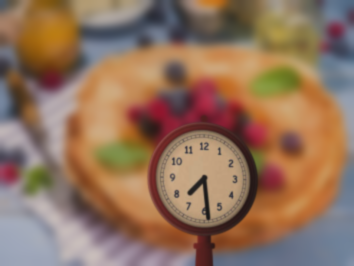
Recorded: {"hour": 7, "minute": 29}
